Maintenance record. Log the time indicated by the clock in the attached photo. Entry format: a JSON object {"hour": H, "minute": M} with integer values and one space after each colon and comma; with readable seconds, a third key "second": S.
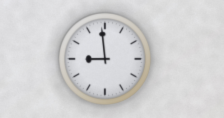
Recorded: {"hour": 8, "minute": 59}
